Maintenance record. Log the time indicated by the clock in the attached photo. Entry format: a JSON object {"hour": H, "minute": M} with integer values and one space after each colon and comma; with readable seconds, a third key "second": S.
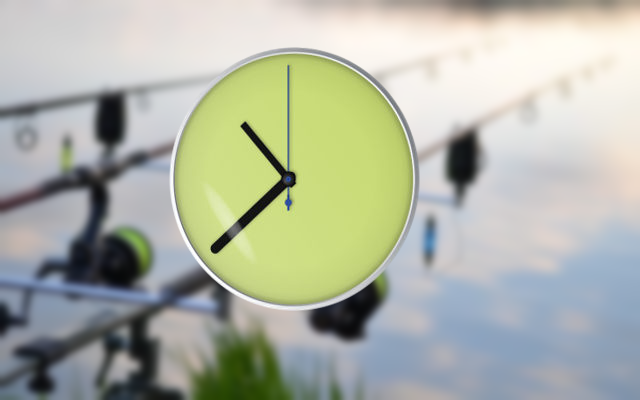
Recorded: {"hour": 10, "minute": 38, "second": 0}
